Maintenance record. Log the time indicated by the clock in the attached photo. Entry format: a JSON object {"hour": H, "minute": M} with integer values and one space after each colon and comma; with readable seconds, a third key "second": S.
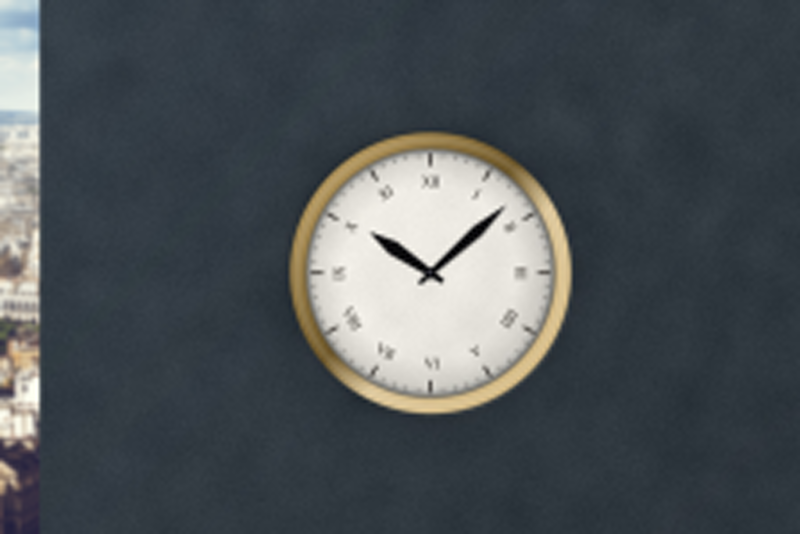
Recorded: {"hour": 10, "minute": 8}
